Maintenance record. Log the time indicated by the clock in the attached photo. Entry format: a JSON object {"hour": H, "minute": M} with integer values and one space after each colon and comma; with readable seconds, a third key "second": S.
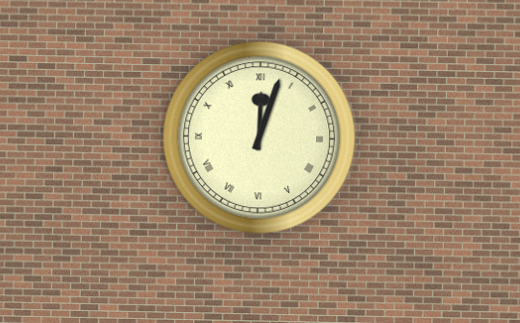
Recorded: {"hour": 12, "minute": 3}
